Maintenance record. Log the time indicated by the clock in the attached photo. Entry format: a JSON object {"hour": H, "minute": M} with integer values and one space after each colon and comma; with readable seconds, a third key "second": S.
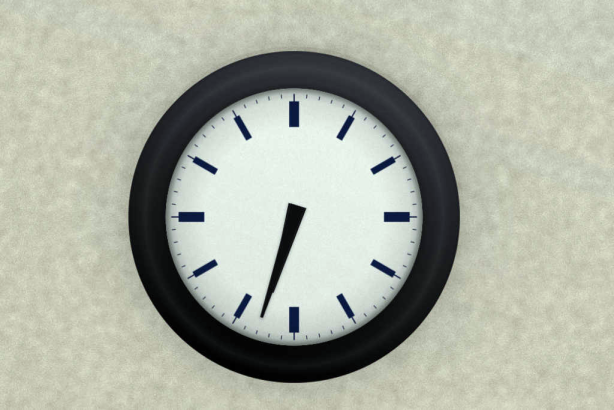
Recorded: {"hour": 6, "minute": 33}
